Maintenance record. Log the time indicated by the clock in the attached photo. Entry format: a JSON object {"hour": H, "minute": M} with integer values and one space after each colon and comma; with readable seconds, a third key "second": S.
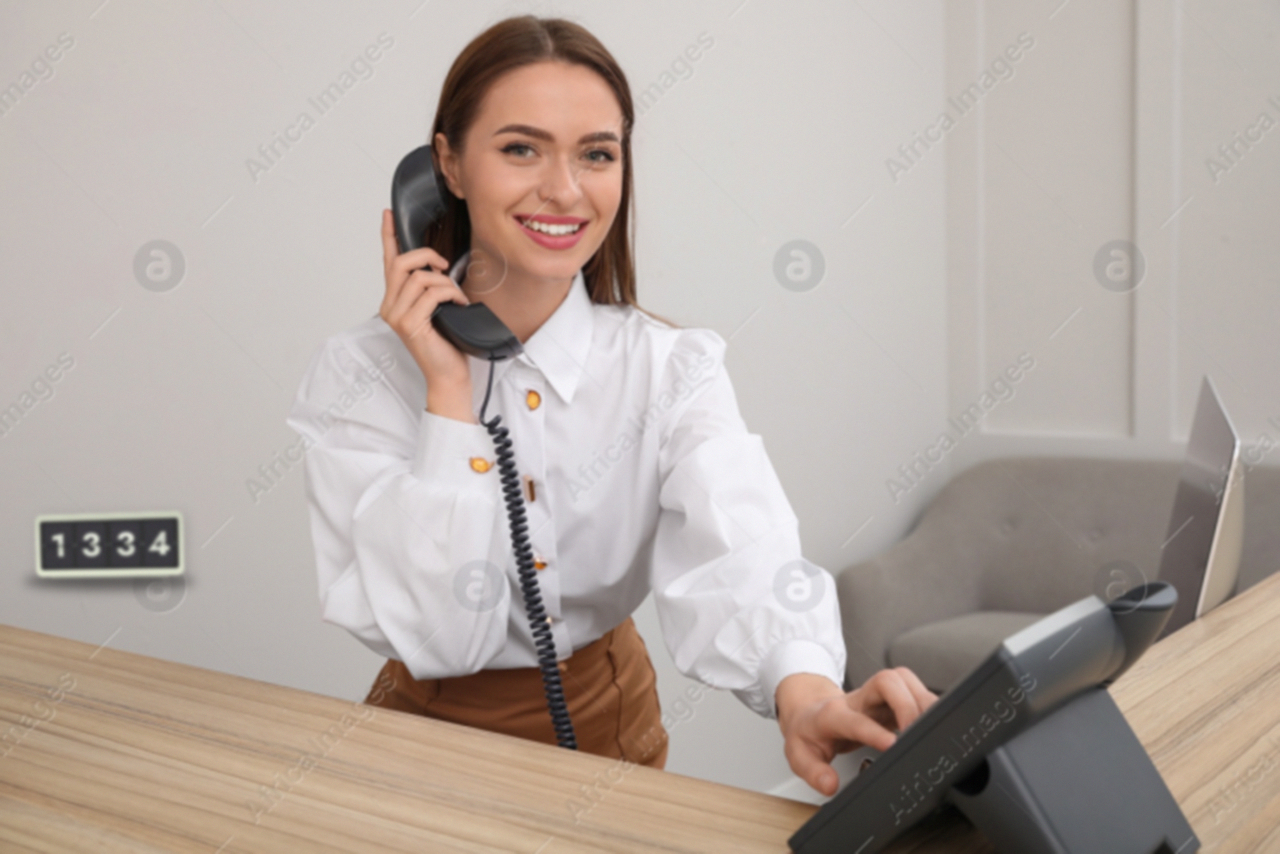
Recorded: {"hour": 13, "minute": 34}
